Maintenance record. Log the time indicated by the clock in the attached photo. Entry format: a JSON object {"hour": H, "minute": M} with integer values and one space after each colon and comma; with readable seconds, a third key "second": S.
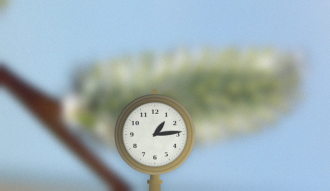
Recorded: {"hour": 1, "minute": 14}
